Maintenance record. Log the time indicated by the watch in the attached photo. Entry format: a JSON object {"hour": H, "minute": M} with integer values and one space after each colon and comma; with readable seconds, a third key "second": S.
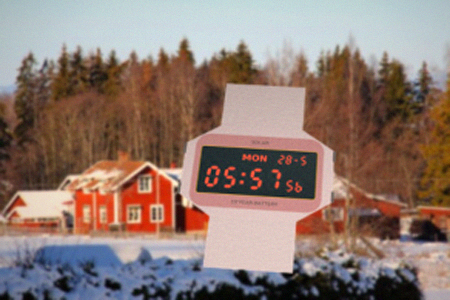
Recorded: {"hour": 5, "minute": 57, "second": 56}
